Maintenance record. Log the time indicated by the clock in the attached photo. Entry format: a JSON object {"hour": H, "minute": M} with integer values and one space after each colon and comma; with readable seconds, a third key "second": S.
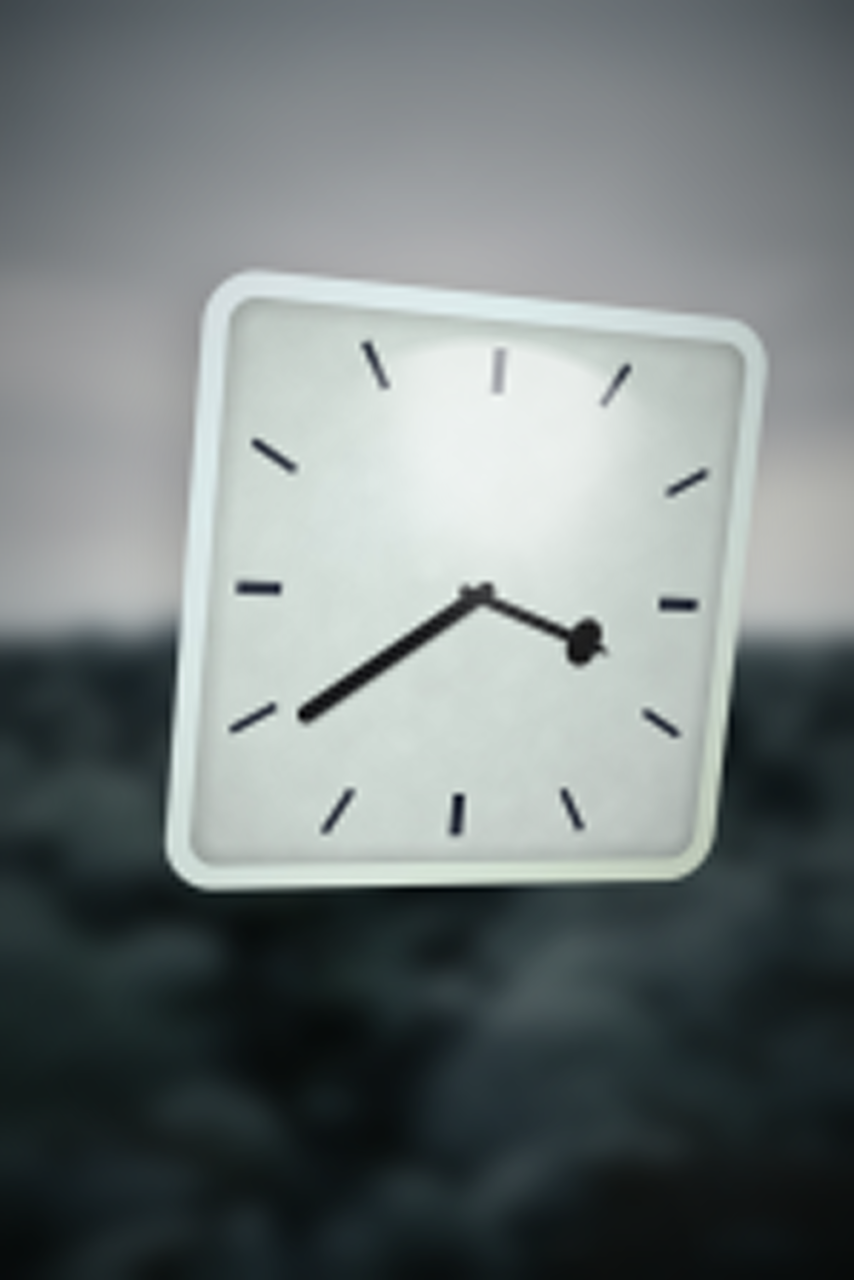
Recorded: {"hour": 3, "minute": 39}
